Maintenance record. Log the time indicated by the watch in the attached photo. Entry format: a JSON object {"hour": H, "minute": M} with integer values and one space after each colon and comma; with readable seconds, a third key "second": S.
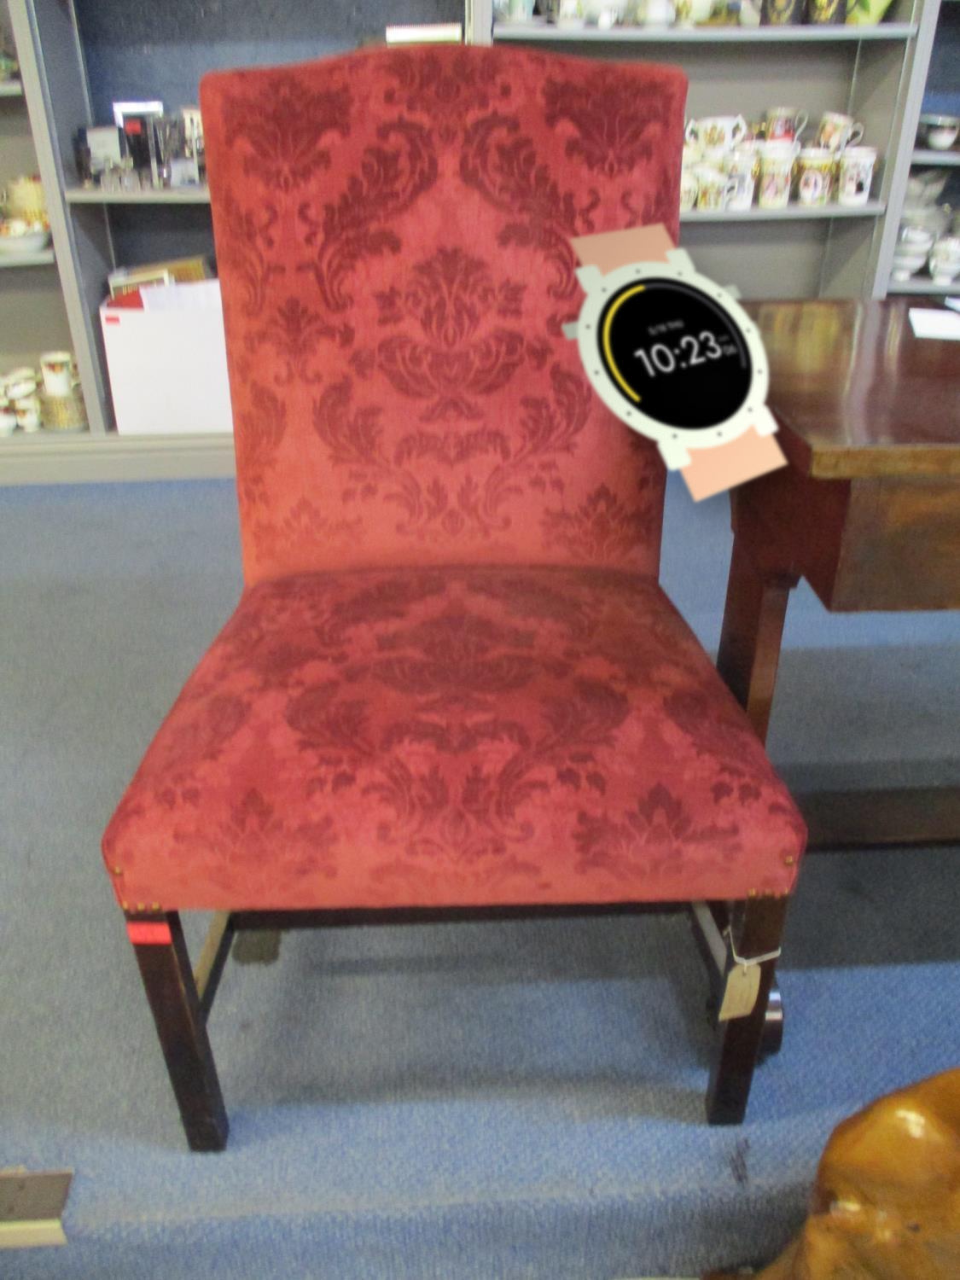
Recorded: {"hour": 10, "minute": 23}
